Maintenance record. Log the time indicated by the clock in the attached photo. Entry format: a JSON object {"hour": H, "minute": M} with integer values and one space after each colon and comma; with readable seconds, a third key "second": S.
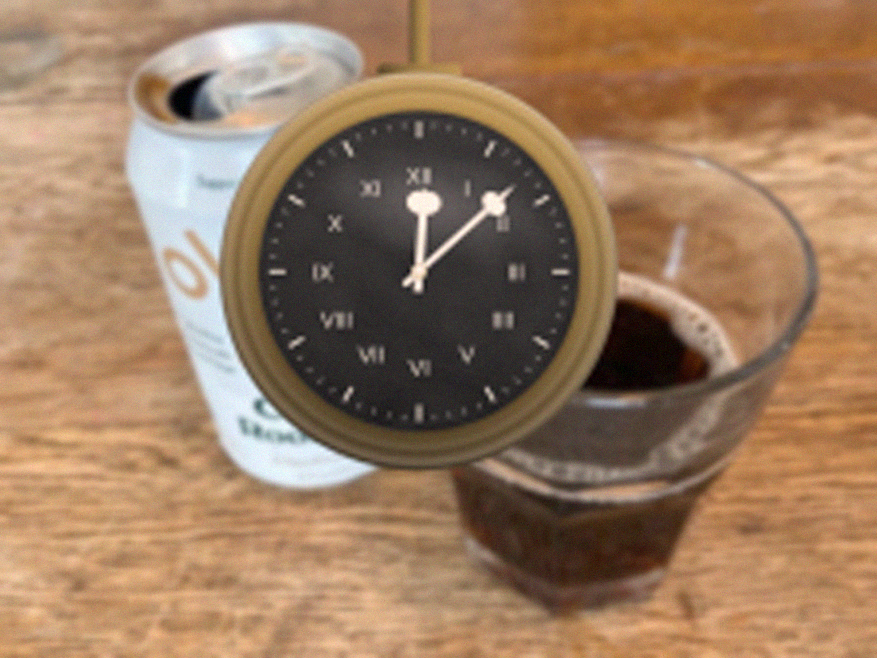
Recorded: {"hour": 12, "minute": 8}
